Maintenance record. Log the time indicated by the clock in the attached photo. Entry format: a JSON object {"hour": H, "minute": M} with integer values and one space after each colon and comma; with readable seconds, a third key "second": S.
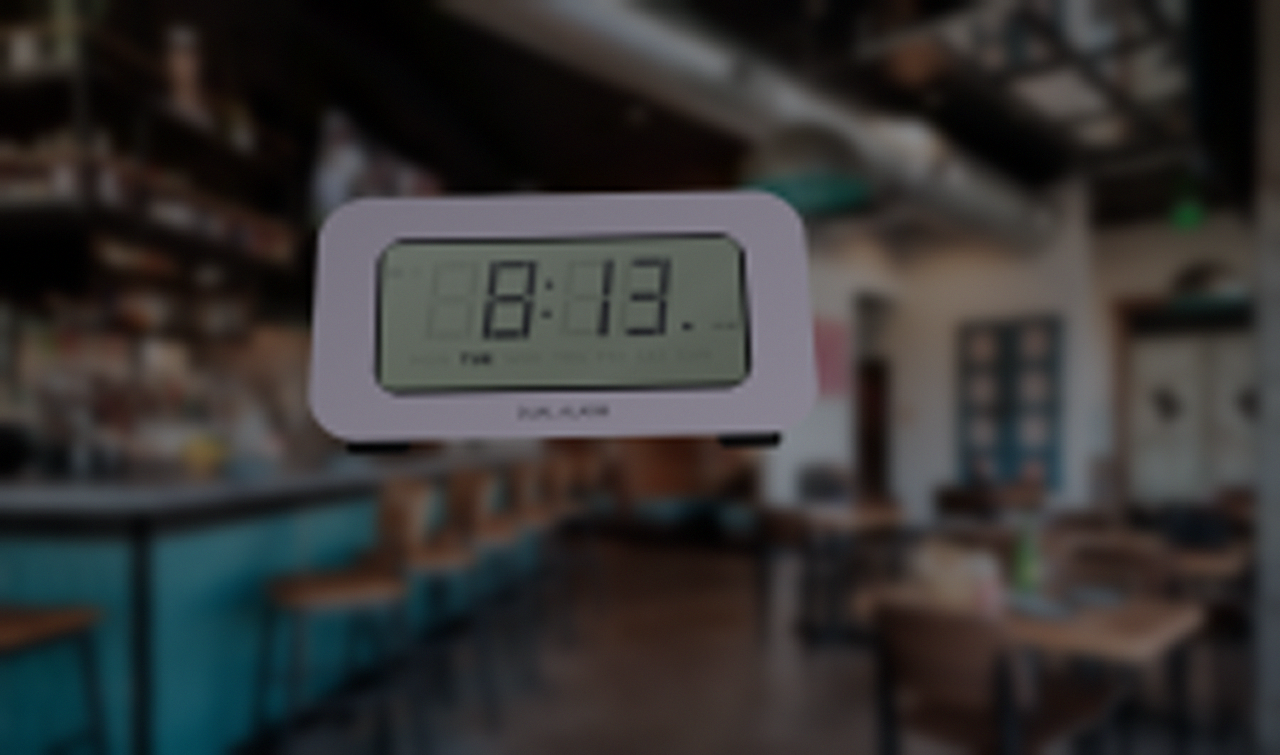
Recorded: {"hour": 8, "minute": 13}
